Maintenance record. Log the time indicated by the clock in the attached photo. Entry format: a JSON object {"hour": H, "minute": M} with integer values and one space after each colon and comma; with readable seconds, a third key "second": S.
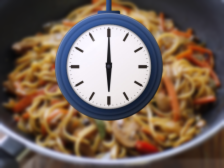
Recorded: {"hour": 6, "minute": 0}
